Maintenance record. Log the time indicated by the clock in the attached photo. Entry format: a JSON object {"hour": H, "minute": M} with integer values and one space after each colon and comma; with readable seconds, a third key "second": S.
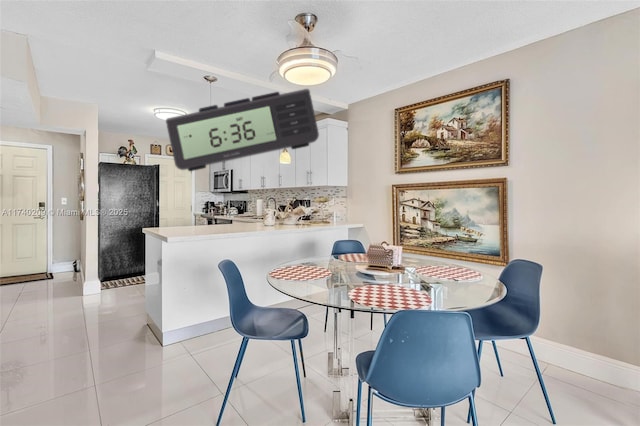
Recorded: {"hour": 6, "minute": 36}
